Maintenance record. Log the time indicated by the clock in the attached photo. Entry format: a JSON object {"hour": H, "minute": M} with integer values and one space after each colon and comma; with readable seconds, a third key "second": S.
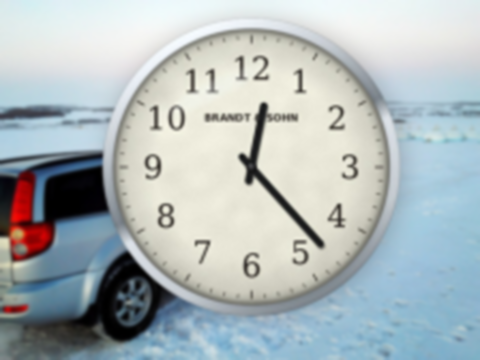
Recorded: {"hour": 12, "minute": 23}
